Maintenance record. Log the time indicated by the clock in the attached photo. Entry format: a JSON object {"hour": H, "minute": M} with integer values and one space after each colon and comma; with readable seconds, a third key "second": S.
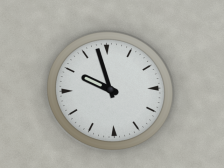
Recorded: {"hour": 9, "minute": 58}
